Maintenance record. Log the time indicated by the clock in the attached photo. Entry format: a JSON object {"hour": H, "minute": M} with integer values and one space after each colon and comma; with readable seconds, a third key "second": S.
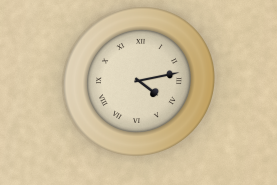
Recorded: {"hour": 4, "minute": 13}
